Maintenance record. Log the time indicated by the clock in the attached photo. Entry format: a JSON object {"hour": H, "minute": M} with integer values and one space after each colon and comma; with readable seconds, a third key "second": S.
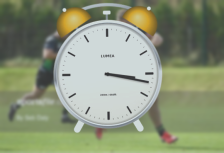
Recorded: {"hour": 3, "minute": 17}
